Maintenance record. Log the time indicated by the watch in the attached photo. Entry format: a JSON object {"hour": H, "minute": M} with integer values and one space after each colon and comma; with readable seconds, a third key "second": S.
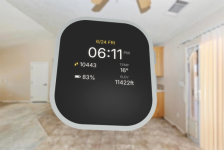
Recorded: {"hour": 6, "minute": 11}
